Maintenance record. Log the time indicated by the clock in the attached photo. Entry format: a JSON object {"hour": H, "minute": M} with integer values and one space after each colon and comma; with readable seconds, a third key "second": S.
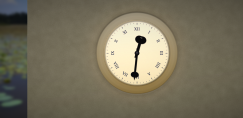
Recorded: {"hour": 12, "minute": 31}
